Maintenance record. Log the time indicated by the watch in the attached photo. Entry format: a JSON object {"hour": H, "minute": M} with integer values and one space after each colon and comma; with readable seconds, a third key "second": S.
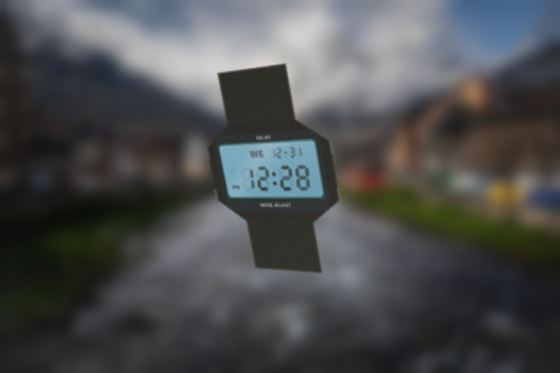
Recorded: {"hour": 12, "minute": 28}
